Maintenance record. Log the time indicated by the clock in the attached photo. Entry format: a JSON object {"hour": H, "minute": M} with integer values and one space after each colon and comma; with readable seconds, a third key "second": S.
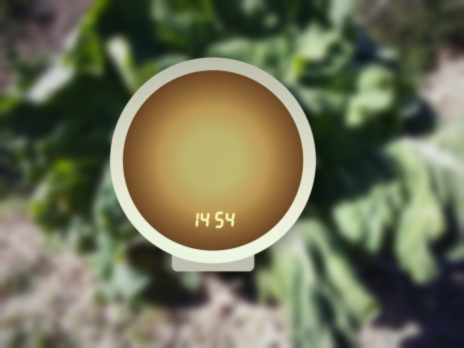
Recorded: {"hour": 14, "minute": 54}
